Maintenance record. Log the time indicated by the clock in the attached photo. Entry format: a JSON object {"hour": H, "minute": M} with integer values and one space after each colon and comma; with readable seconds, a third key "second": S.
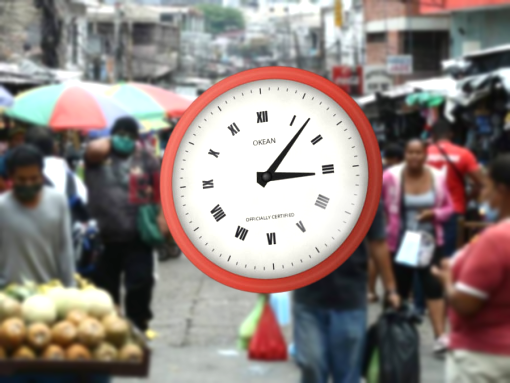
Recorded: {"hour": 3, "minute": 7}
